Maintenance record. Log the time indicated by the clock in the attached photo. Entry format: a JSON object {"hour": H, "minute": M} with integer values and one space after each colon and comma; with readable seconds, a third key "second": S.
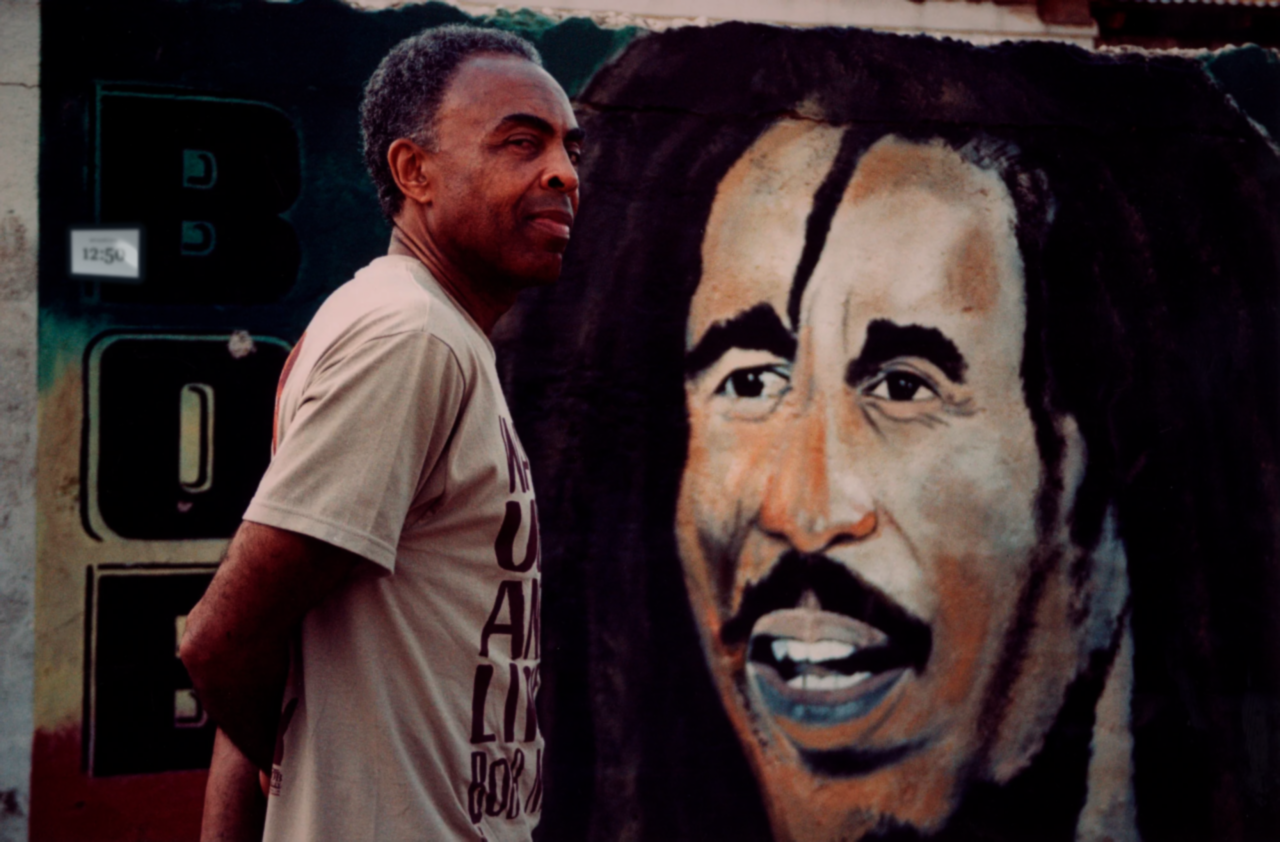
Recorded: {"hour": 12, "minute": 50}
